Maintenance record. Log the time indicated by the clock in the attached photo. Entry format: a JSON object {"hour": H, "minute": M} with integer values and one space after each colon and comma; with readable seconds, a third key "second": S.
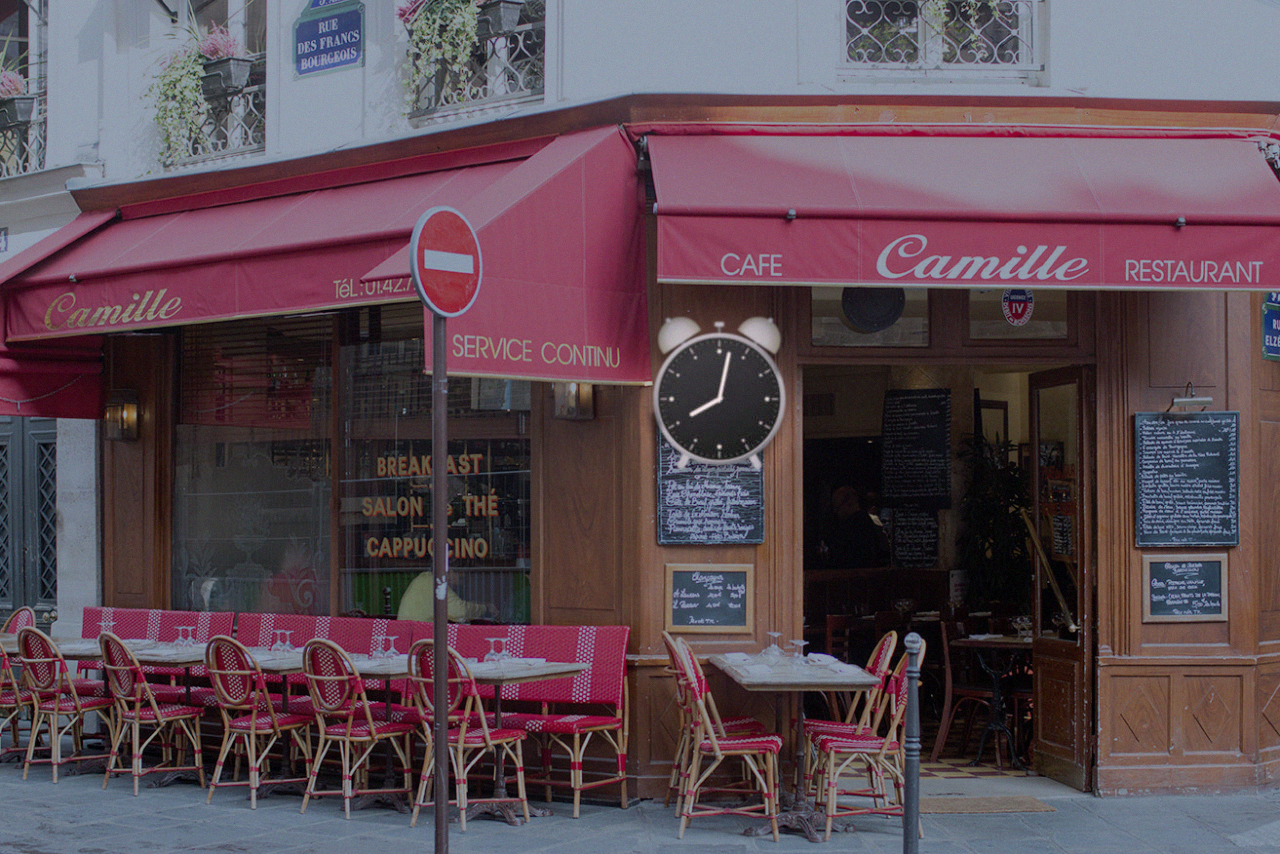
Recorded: {"hour": 8, "minute": 2}
